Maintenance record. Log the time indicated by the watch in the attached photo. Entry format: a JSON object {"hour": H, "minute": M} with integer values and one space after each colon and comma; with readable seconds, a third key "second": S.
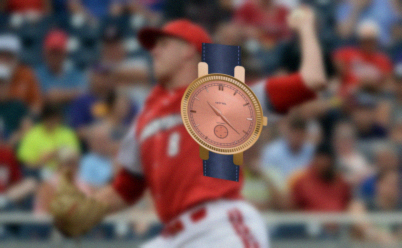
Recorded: {"hour": 10, "minute": 22}
